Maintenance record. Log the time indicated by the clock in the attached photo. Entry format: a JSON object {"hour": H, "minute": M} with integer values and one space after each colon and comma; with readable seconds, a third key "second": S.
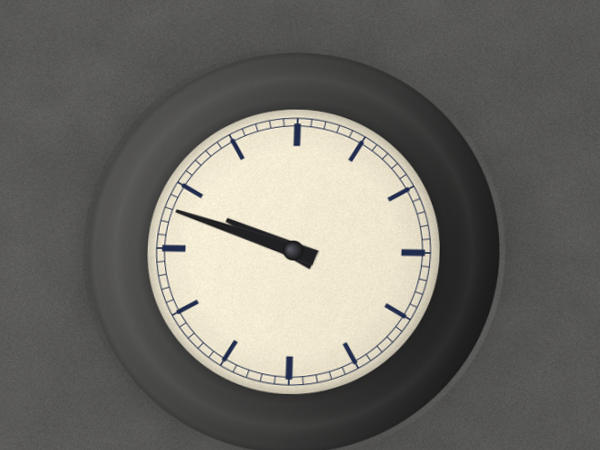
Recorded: {"hour": 9, "minute": 48}
